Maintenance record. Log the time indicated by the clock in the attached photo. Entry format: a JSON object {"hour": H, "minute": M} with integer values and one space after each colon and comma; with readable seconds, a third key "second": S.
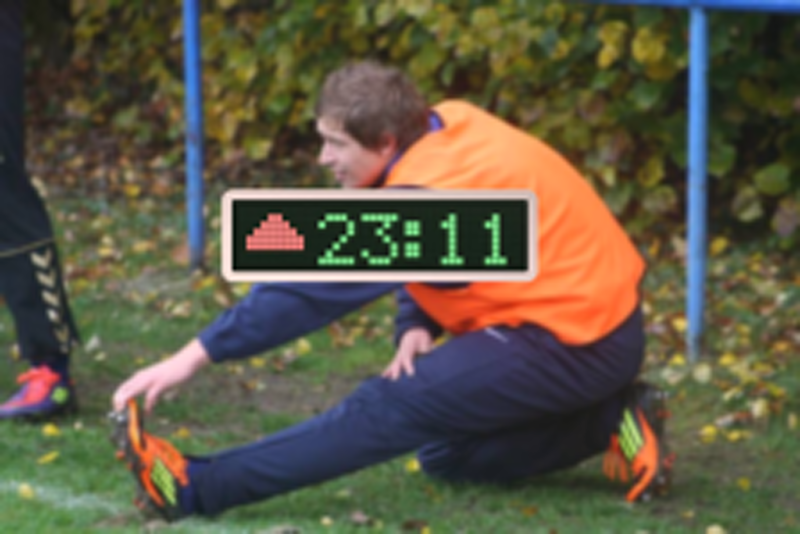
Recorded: {"hour": 23, "minute": 11}
